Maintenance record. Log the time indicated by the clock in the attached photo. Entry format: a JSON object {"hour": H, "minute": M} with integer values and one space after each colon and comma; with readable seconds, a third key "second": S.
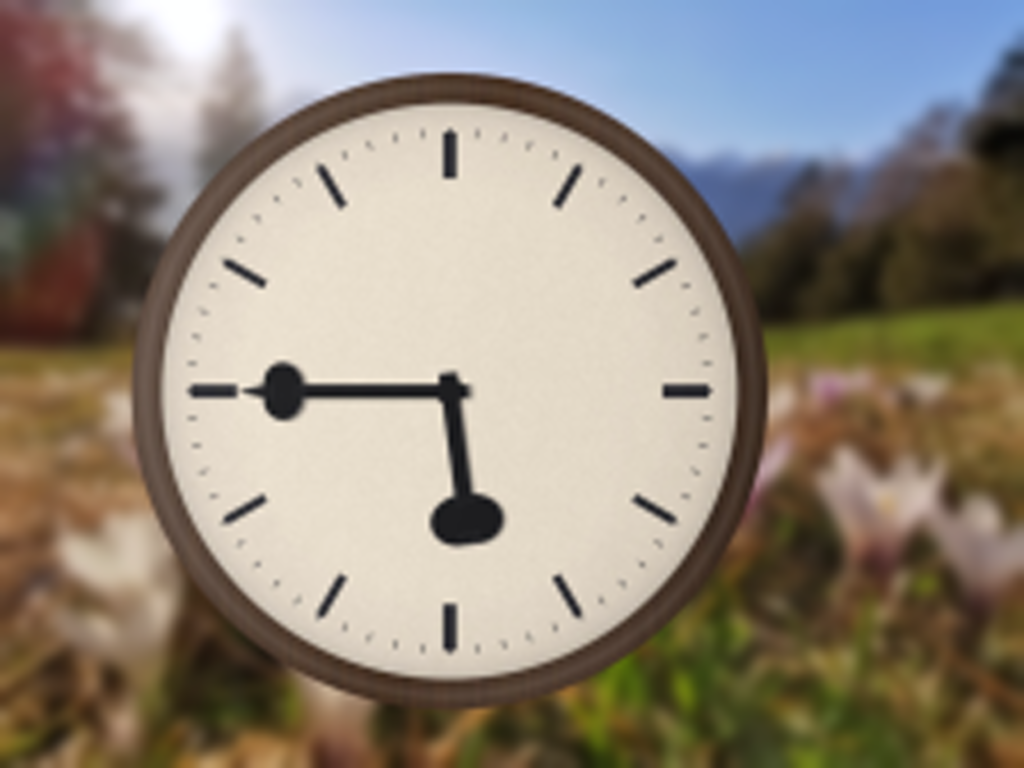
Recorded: {"hour": 5, "minute": 45}
